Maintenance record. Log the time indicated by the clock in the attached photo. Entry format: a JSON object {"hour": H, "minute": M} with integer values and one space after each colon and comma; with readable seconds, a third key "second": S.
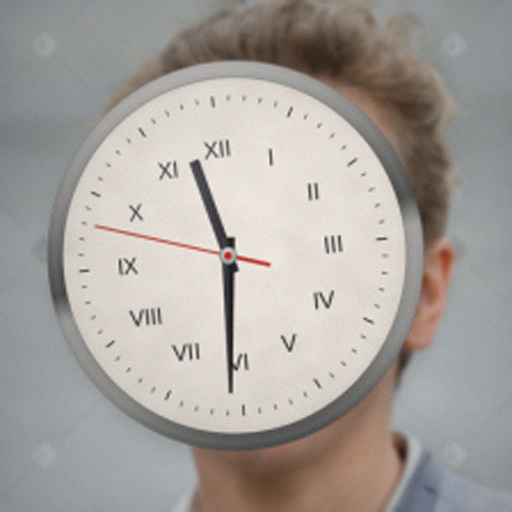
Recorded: {"hour": 11, "minute": 30, "second": 48}
